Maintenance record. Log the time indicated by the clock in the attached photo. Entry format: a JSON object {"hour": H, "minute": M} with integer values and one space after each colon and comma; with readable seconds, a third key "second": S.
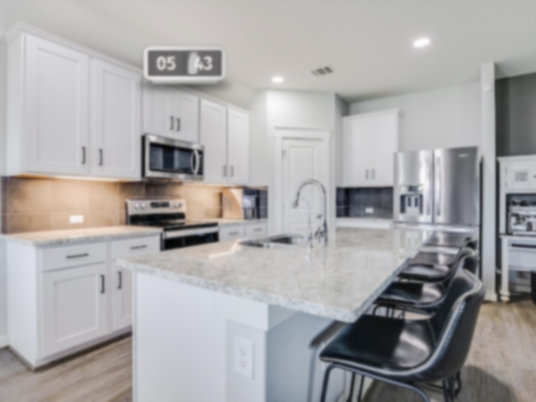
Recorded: {"hour": 5, "minute": 43}
